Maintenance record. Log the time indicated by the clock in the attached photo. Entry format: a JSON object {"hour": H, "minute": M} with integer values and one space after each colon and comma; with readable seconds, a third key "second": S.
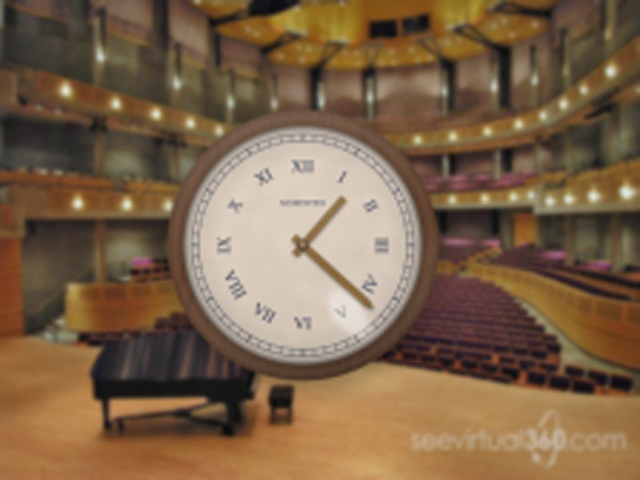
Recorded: {"hour": 1, "minute": 22}
